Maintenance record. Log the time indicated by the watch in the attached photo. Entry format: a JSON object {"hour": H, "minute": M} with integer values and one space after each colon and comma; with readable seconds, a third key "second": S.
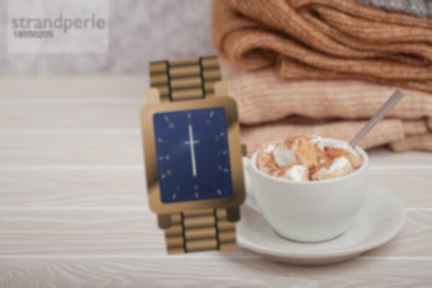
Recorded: {"hour": 6, "minute": 0}
